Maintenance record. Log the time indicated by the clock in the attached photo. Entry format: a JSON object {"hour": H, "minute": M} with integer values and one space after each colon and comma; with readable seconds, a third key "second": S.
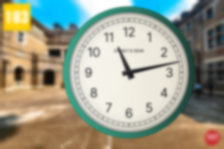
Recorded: {"hour": 11, "minute": 13}
